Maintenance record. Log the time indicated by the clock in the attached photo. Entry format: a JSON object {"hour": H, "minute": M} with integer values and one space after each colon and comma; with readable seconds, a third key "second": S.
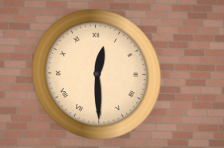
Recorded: {"hour": 12, "minute": 30}
